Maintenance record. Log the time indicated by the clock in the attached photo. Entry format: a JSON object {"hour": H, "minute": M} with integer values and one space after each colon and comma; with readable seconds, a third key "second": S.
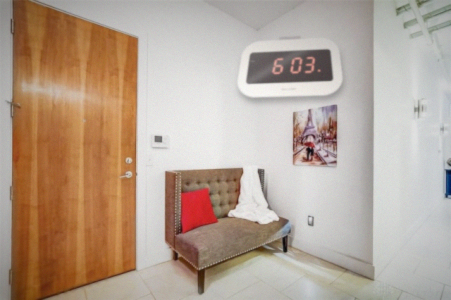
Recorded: {"hour": 6, "minute": 3}
